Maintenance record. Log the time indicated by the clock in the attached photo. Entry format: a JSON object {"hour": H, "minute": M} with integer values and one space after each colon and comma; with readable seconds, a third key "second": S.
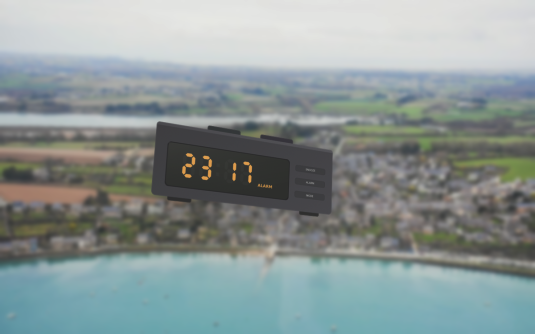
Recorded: {"hour": 23, "minute": 17}
